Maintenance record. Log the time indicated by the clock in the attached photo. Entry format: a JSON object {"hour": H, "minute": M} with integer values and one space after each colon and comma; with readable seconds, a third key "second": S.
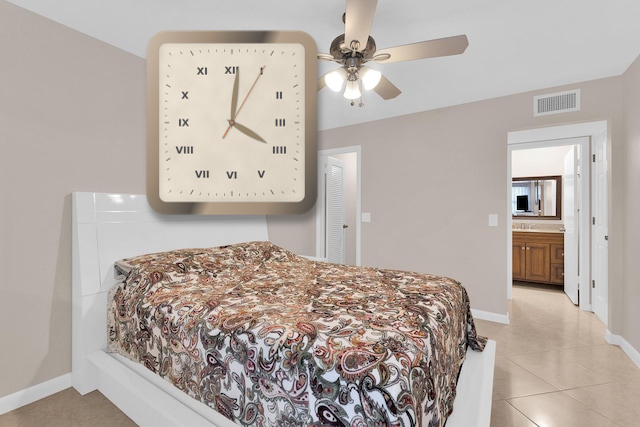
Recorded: {"hour": 4, "minute": 1, "second": 5}
